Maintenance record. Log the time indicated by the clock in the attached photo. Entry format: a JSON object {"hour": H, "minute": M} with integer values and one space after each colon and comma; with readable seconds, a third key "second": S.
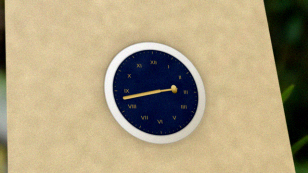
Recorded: {"hour": 2, "minute": 43}
